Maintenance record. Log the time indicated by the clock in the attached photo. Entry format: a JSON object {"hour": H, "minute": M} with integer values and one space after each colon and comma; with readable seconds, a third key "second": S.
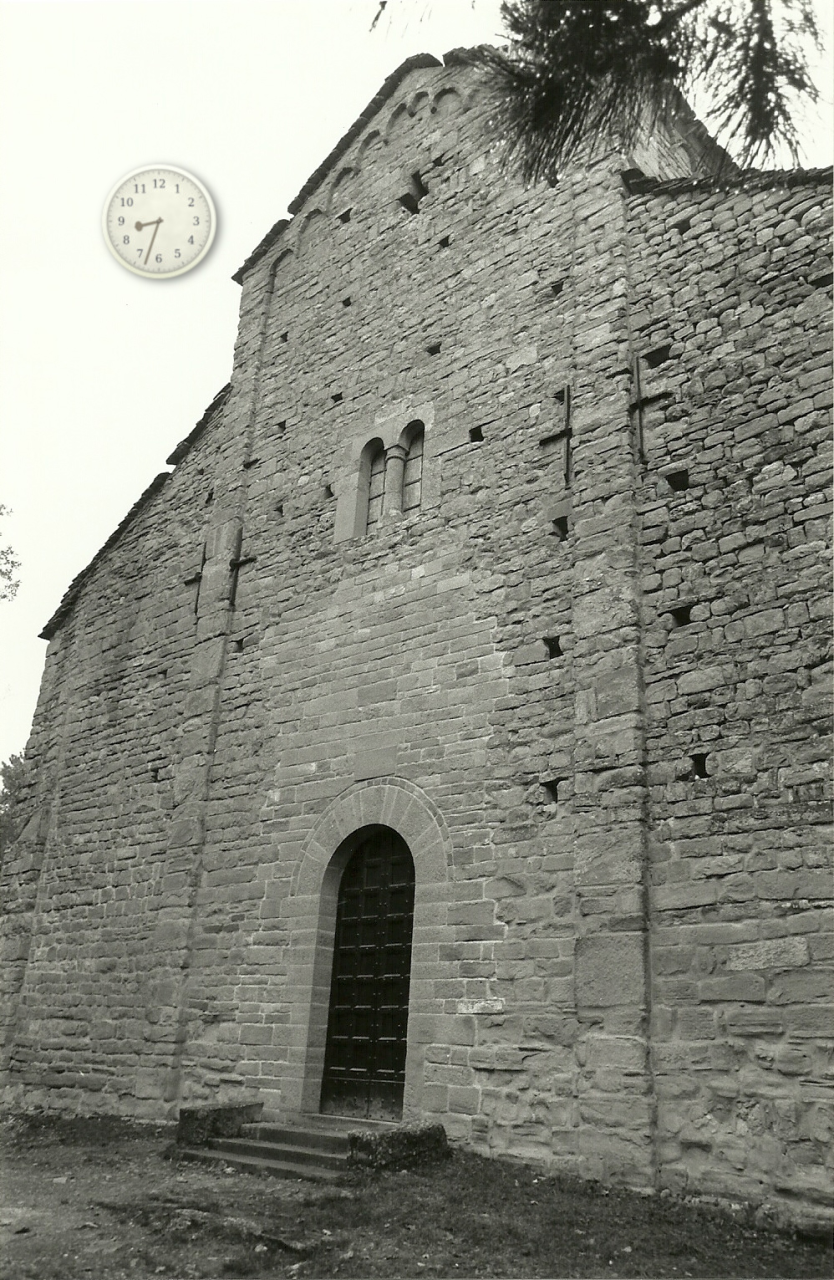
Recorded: {"hour": 8, "minute": 33}
